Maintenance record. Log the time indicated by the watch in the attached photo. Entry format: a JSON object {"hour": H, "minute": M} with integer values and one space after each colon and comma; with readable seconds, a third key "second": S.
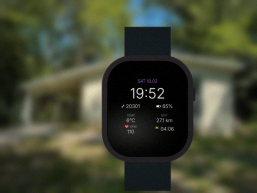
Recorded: {"hour": 19, "minute": 52}
